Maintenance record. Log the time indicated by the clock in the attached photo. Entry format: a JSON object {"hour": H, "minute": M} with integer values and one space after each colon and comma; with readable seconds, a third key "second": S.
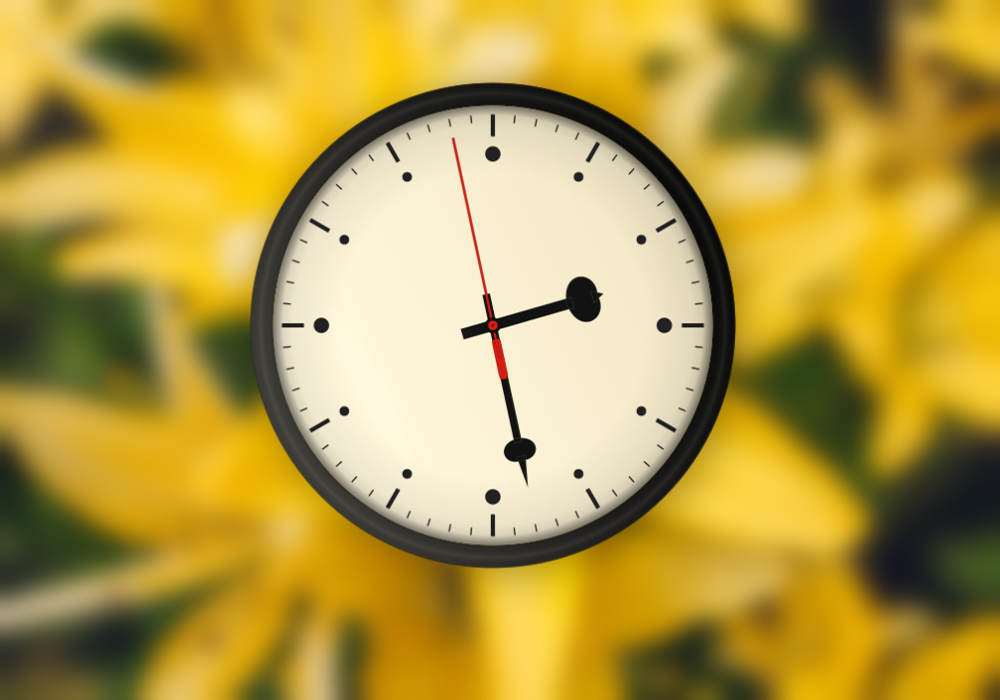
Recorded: {"hour": 2, "minute": 27, "second": 58}
